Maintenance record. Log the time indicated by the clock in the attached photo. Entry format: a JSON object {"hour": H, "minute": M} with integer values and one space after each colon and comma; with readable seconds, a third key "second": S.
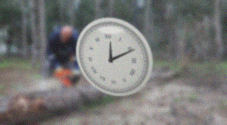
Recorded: {"hour": 12, "minute": 11}
